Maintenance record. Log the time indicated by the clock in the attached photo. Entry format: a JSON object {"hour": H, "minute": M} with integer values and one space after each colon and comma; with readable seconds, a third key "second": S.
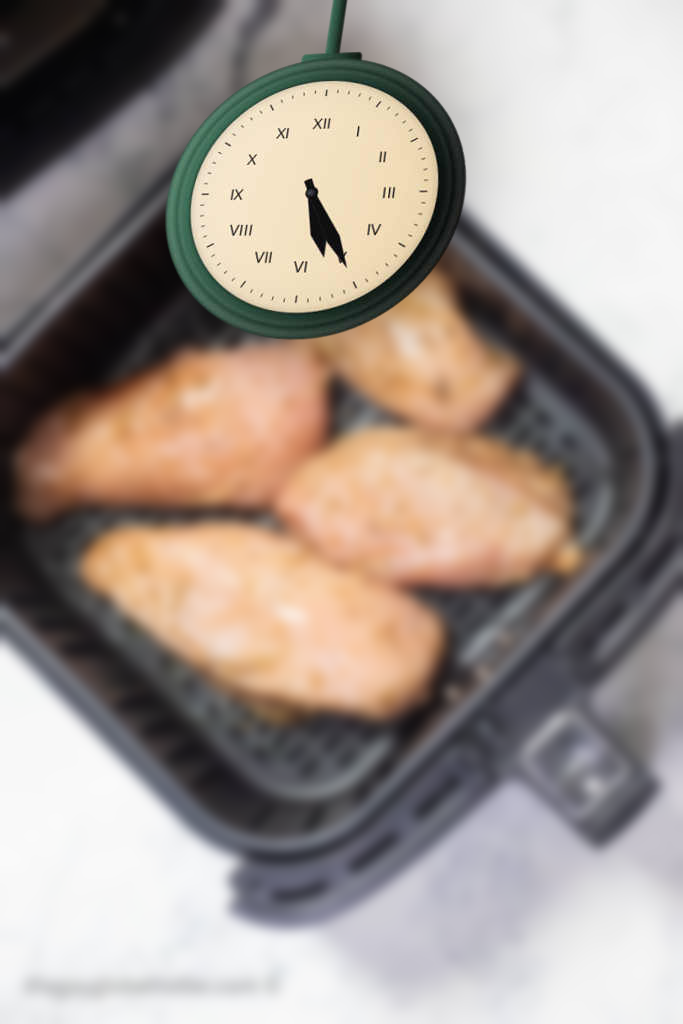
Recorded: {"hour": 5, "minute": 25}
